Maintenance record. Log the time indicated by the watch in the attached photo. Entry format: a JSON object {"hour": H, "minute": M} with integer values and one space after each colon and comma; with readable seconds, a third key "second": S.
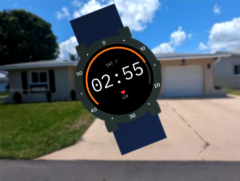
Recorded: {"hour": 2, "minute": 55}
